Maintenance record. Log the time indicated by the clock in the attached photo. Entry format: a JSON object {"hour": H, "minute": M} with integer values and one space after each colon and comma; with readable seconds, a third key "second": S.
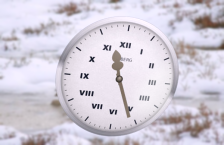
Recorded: {"hour": 11, "minute": 26}
